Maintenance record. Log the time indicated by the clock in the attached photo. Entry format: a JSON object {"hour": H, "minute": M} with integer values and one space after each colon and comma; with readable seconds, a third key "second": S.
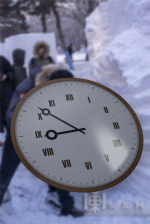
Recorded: {"hour": 8, "minute": 52}
